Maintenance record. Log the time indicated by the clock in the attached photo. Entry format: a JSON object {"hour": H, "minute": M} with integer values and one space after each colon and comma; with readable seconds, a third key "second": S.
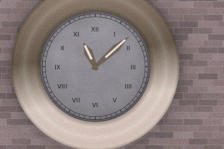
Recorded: {"hour": 11, "minute": 8}
